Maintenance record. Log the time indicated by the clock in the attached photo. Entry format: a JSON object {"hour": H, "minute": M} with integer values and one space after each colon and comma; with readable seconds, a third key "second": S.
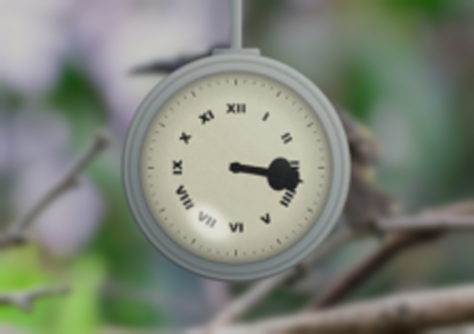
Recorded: {"hour": 3, "minute": 17}
